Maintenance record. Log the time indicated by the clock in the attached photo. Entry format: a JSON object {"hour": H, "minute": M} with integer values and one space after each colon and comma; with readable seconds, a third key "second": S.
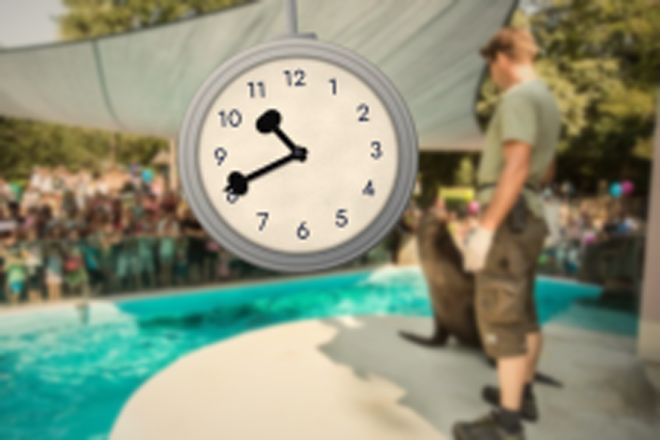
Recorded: {"hour": 10, "minute": 41}
